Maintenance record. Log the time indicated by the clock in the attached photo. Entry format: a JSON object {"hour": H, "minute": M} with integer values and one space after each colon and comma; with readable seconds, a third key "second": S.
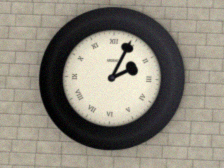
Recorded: {"hour": 2, "minute": 4}
